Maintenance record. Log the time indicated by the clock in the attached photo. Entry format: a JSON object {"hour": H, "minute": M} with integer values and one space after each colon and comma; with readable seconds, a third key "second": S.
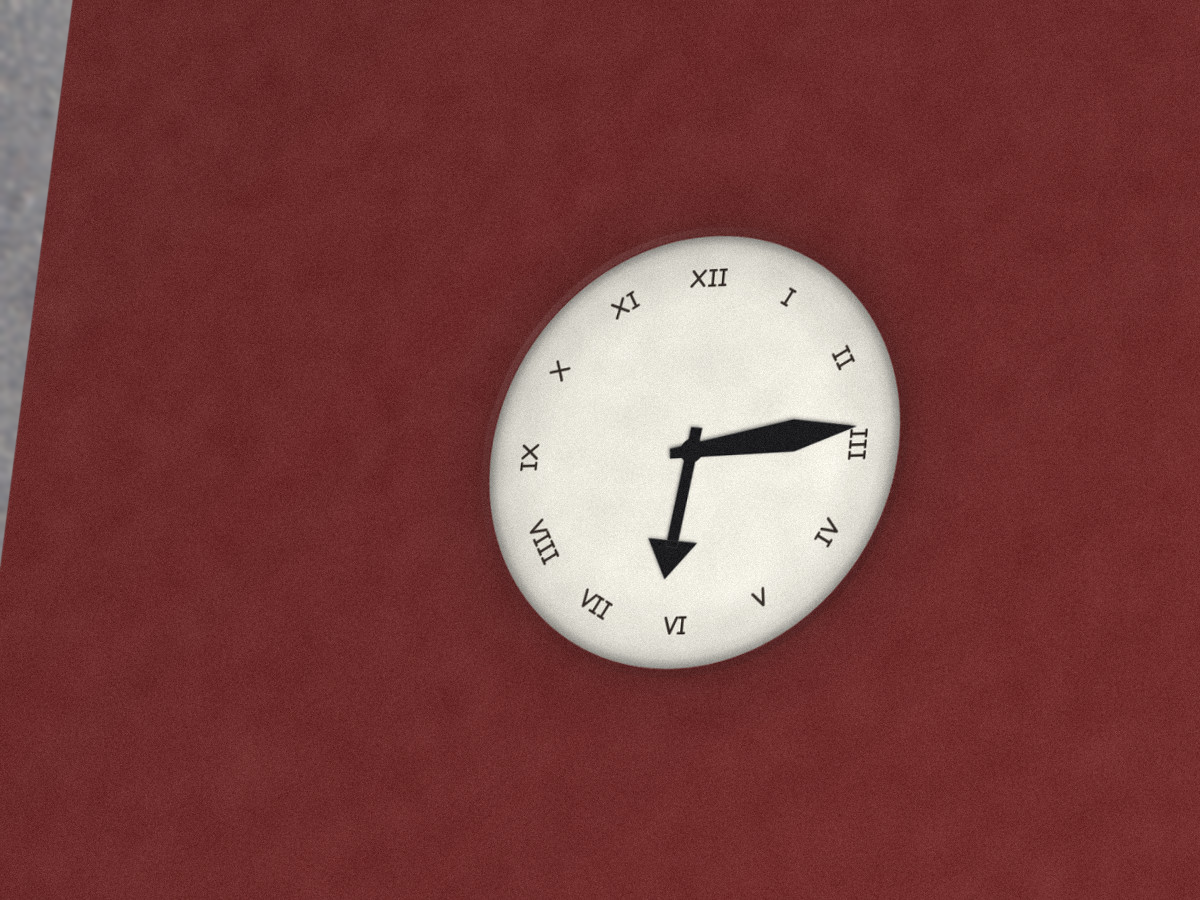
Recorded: {"hour": 6, "minute": 14}
